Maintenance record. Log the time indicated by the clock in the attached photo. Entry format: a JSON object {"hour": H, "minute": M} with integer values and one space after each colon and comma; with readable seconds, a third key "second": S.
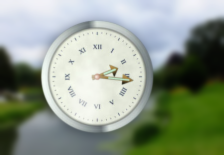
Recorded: {"hour": 2, "minute": 16}
